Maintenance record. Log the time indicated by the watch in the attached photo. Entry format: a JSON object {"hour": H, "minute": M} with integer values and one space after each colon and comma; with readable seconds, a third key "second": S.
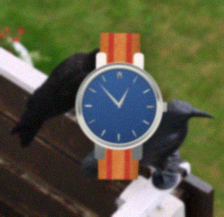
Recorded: {"hour": 12, "minute": 53}
